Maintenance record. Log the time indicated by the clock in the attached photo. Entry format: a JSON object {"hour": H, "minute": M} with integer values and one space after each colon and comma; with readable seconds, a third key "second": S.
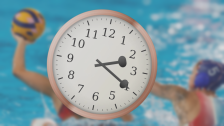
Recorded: {"hour": 2, "minute": 20}
